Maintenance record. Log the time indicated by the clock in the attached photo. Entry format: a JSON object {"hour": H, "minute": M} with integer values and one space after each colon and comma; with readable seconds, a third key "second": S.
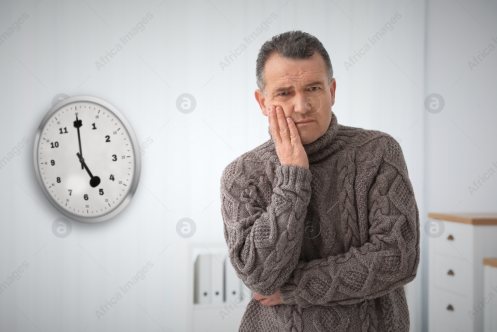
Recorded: {"hour": 5, "minute": 0}
